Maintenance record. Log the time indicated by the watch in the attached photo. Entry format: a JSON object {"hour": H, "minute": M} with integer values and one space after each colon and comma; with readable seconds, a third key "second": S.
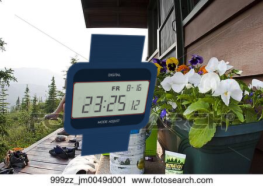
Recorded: {"hour": 23, "minute": 25, "second": 12}
